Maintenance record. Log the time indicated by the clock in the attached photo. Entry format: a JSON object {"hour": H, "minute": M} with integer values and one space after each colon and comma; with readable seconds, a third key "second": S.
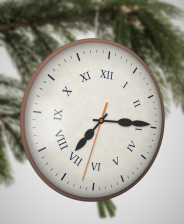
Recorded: {"hour": 7, "minute": 14, "second": 32}
